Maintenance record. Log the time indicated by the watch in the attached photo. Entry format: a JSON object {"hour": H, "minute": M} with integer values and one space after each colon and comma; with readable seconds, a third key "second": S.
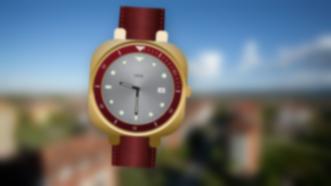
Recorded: {"hour": 9, "minute": 30}
